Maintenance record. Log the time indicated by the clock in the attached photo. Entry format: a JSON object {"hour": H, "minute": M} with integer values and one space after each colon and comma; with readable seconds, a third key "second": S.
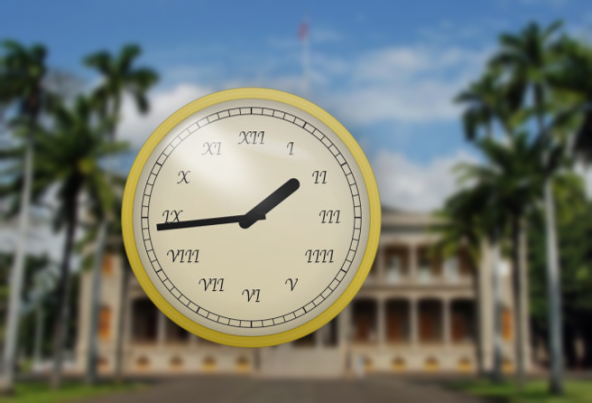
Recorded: {"hour": 1, "minute": 44}
